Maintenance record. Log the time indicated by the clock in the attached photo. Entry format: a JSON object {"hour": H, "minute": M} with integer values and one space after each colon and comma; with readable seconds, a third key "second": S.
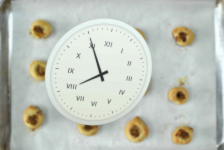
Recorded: {"hour": 7, "minute": 55}
